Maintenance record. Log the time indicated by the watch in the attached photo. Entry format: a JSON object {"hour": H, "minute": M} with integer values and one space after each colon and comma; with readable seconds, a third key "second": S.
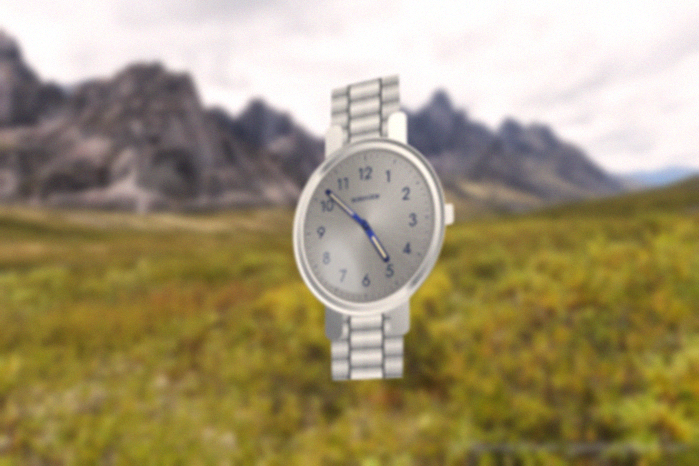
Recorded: {"hour": 4, "minute": 52}
